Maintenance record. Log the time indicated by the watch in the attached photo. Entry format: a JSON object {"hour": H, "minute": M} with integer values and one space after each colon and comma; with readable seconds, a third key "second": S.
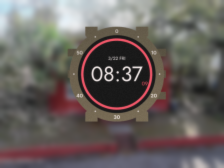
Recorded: {"hour": 8, "minute": 37}
